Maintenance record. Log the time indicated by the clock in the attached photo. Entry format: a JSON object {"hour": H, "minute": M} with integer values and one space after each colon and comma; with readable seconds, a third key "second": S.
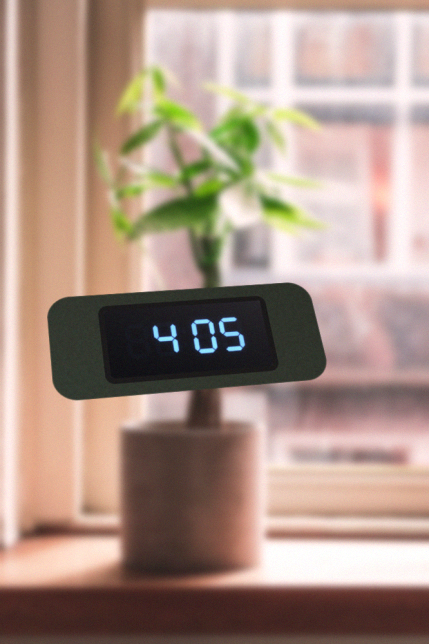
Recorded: {"hour": 4, "minute": 5}
